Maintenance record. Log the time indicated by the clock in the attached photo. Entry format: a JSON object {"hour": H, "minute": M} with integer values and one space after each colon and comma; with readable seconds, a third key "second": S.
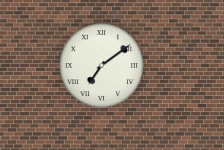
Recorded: {"hour": 7, "minute": 9}
